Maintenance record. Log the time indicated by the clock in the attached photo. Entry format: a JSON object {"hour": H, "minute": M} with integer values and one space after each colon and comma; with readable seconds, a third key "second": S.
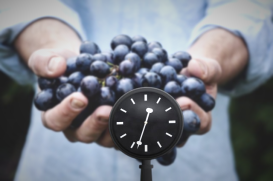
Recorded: {"hour": 12, "minute": 33}
